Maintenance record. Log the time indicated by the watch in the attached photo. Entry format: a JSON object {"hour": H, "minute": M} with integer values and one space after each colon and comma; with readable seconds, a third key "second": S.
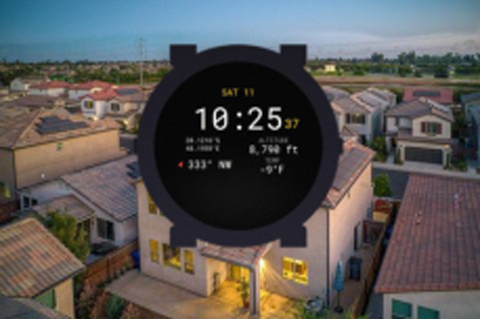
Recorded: {"hour": 10, "minute": 25}
